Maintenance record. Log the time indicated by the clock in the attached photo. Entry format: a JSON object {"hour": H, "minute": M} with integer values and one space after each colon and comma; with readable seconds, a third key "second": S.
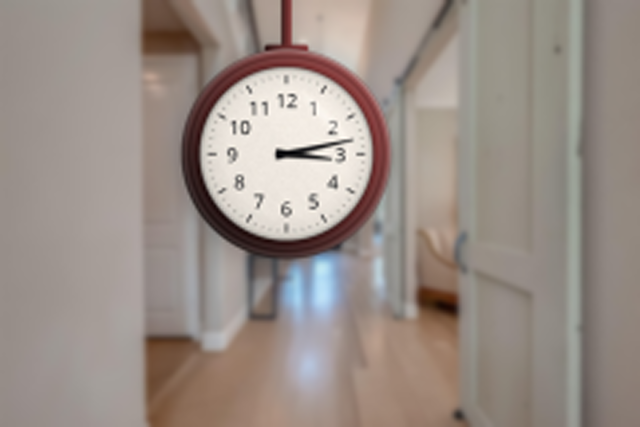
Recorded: {"hour": 3, "minute": 13}
